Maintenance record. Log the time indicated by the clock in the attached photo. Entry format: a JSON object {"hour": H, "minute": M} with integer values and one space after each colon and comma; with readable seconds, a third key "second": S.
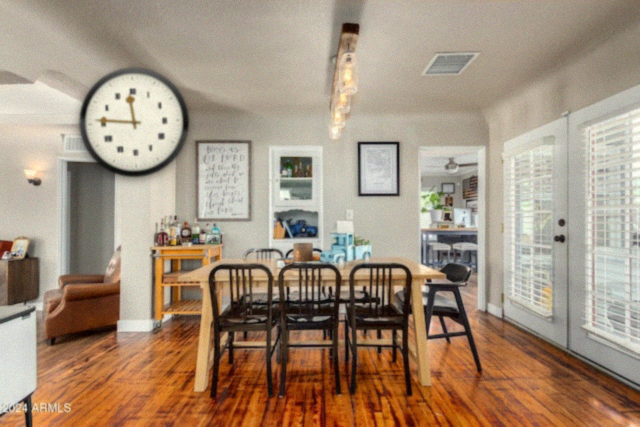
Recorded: {"hour": 11, "minute": 46}
